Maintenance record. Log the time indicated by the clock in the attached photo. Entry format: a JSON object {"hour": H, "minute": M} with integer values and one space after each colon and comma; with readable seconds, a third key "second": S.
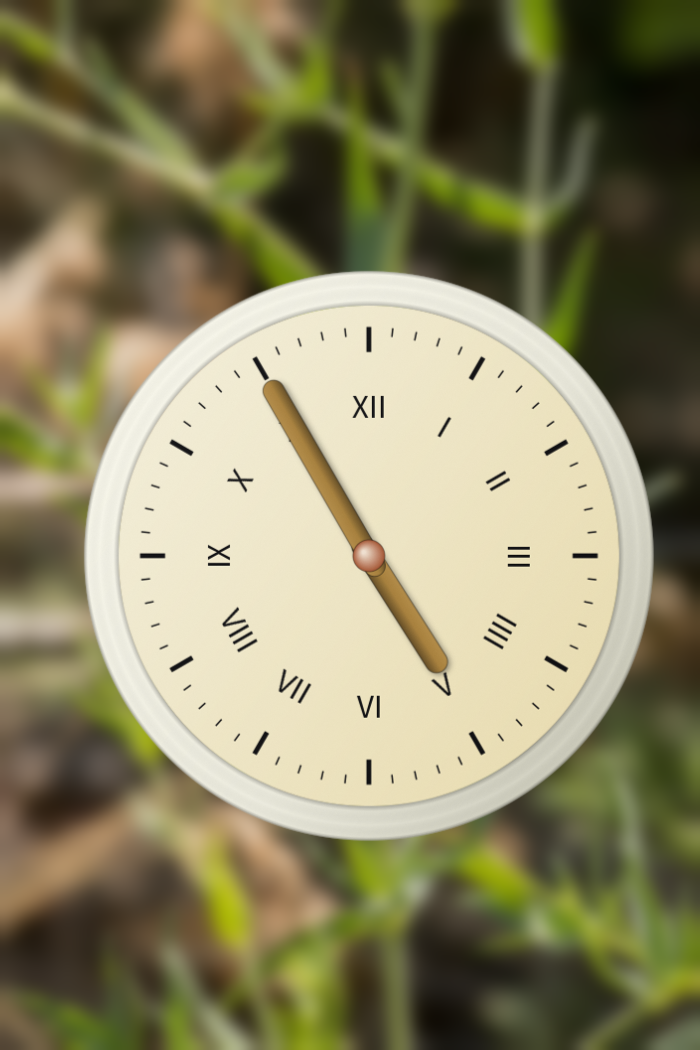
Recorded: {"hour": 4, "minute": 55}
